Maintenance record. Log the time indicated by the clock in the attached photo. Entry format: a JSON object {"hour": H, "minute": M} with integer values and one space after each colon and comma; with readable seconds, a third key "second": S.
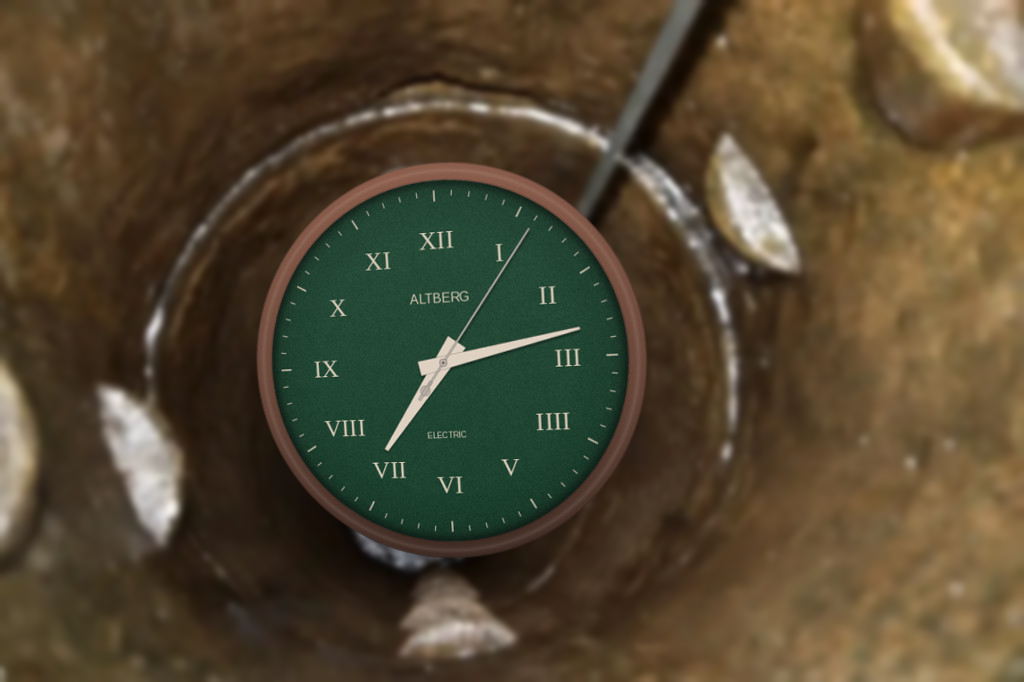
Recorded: {"hour": 7, "minute": 13, "second": 6}
